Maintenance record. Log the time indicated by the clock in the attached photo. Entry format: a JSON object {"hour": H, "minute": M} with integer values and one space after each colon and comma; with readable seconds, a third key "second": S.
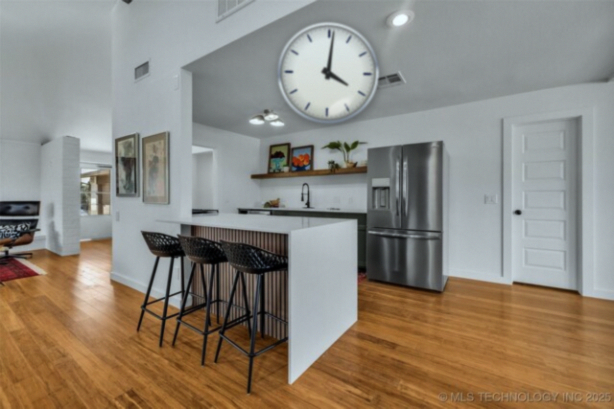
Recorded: {"hour": 4, "minute": 1}
